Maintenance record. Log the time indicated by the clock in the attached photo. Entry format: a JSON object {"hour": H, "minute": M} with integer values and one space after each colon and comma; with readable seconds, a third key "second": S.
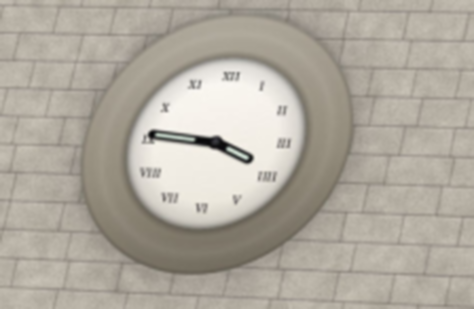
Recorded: {"hour": 3, "minute": 46}
